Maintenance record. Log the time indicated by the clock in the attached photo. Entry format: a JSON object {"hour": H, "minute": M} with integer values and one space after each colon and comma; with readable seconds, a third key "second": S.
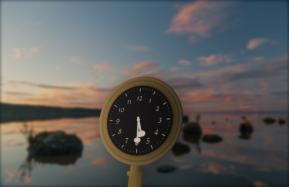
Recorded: {"hour": 5, "minute": 30}
